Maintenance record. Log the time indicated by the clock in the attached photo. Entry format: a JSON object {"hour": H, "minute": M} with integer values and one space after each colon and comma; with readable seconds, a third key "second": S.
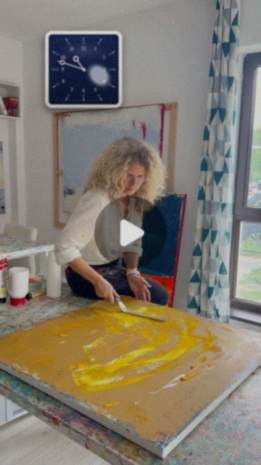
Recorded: {"hour": 10, "minute": 48}
